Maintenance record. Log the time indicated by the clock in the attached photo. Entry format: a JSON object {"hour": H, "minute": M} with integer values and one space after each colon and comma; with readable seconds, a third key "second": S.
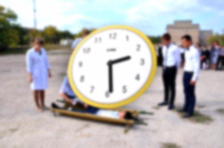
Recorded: {"hour": 2, "minute": 29}
